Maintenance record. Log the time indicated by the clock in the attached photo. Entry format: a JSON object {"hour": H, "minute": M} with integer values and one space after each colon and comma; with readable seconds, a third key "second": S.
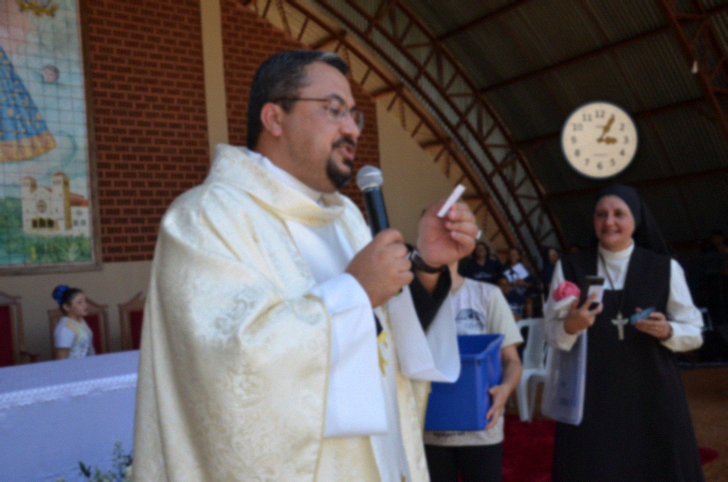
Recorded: {"hour": 3, "minute": 5}
